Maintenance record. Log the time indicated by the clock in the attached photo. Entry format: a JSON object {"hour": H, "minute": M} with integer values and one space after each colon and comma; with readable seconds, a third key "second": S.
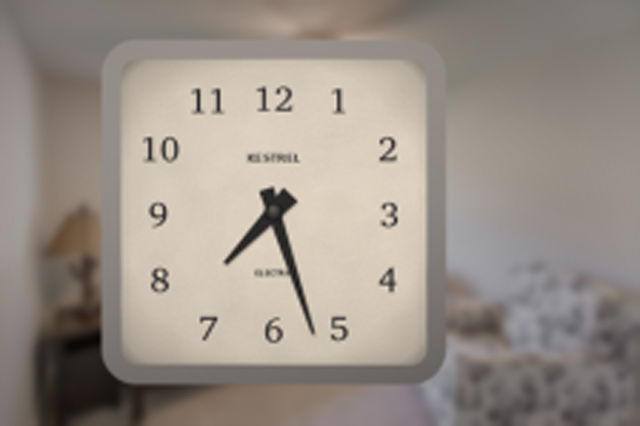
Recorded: {"hour": 7, "minute": 27}
